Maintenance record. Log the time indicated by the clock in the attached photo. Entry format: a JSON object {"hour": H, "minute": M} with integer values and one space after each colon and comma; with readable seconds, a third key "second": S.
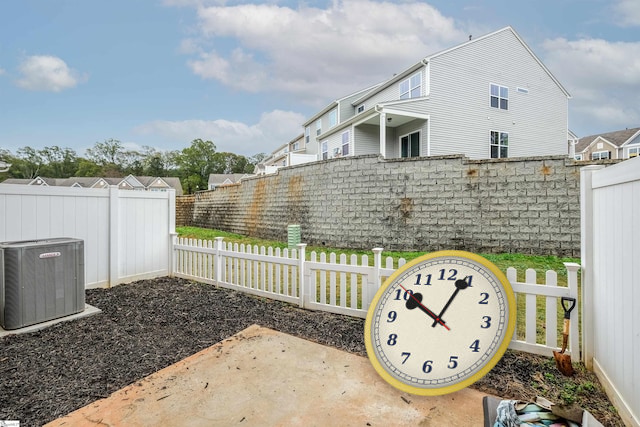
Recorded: {"hour": 10, "minute": 3, "second": 51}
